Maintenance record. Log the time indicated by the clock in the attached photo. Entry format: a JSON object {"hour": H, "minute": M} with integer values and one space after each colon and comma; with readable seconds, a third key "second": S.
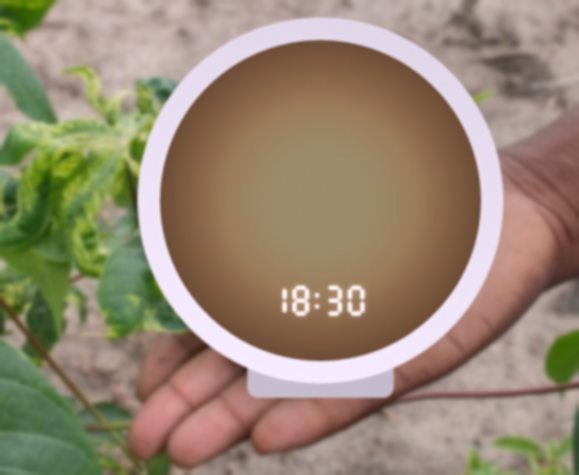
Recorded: {"hour": 18, "minute": 30}
